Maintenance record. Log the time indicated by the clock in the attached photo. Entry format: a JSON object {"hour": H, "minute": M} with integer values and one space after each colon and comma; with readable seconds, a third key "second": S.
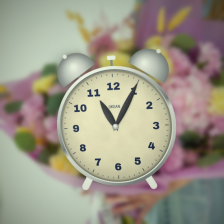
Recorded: {"hour": 11, "minute": 5}
